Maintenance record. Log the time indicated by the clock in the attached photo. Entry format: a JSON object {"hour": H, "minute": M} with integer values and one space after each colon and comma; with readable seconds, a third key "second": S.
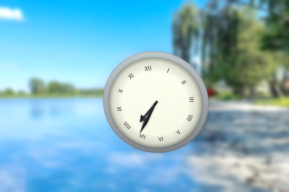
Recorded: {"hour": 7, "minute": 36}
